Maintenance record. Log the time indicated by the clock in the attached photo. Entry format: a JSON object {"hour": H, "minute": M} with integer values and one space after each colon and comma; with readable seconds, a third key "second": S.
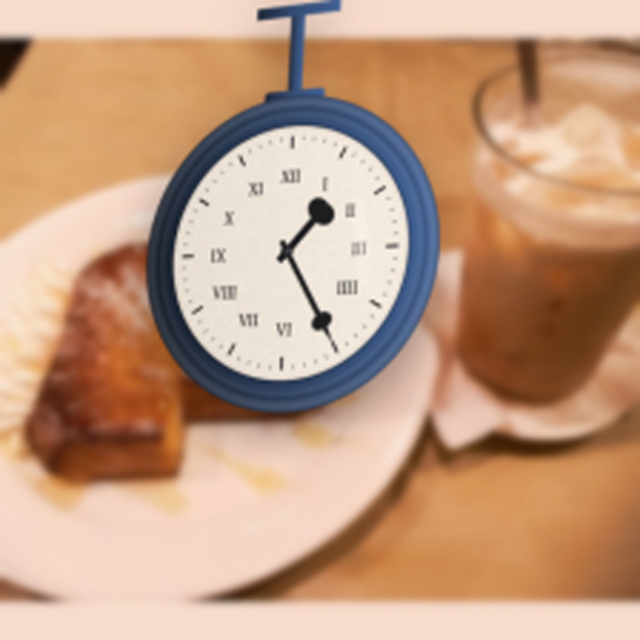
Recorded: {"hour": 1, "minute": 25}
